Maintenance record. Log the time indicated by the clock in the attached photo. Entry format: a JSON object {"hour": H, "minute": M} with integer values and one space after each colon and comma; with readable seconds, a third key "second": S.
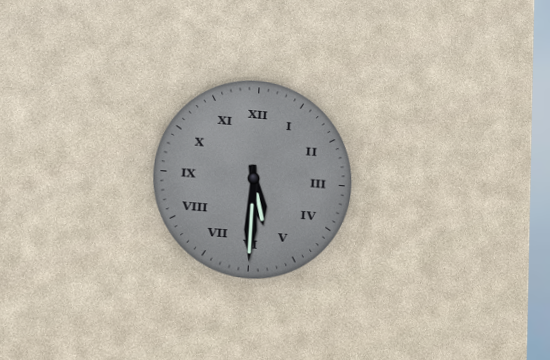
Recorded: {"hour": 5, "minute": 30}
